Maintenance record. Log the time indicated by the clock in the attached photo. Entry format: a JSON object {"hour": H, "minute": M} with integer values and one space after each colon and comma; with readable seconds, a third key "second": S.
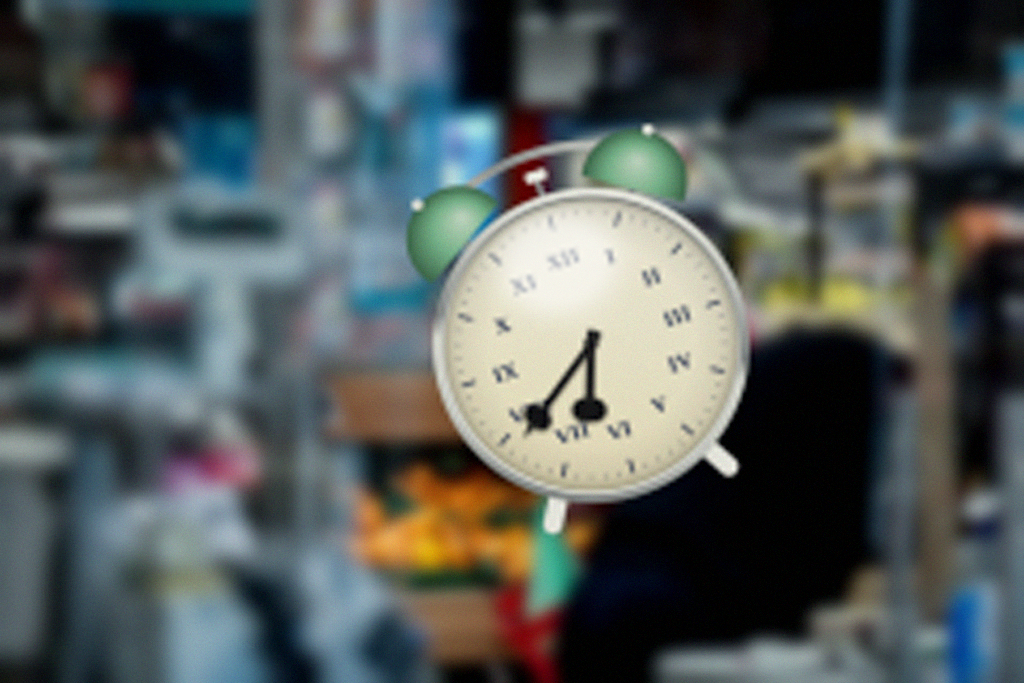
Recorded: {"hour": 6, "minute": 39}
